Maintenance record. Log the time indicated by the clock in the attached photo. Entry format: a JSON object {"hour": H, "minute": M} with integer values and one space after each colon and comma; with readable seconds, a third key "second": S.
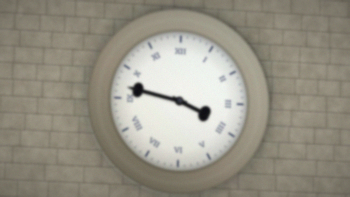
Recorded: {"hour": 3, "minute": 47}
